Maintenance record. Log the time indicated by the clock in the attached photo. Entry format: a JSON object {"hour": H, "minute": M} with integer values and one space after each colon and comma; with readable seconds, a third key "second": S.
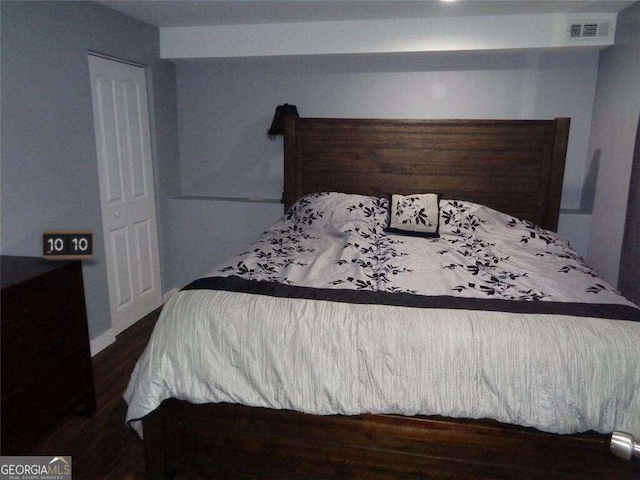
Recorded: {"hour": 10, "minute": 10}
